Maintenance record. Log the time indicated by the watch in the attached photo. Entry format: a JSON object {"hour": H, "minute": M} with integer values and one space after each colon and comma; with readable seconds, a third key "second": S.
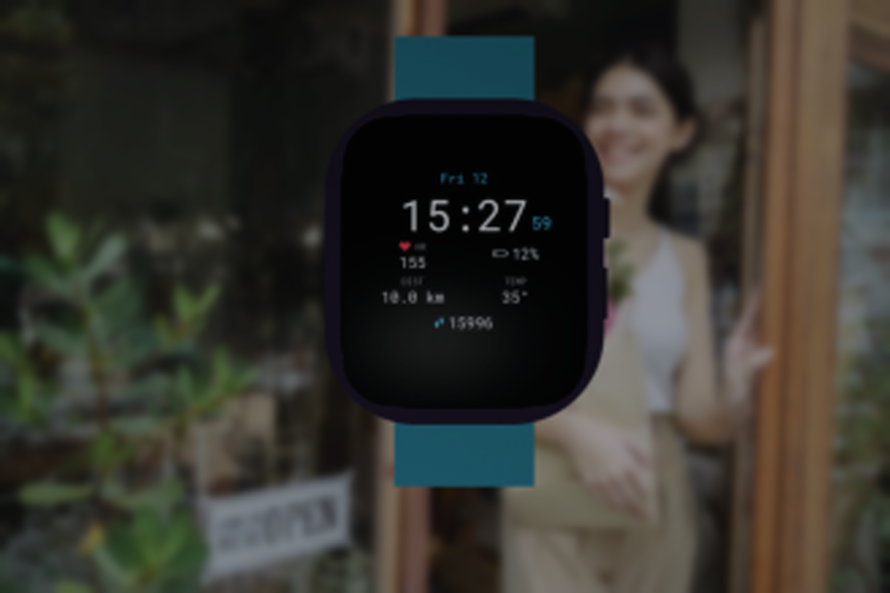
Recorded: {"hour": 15, "minute": 27}
